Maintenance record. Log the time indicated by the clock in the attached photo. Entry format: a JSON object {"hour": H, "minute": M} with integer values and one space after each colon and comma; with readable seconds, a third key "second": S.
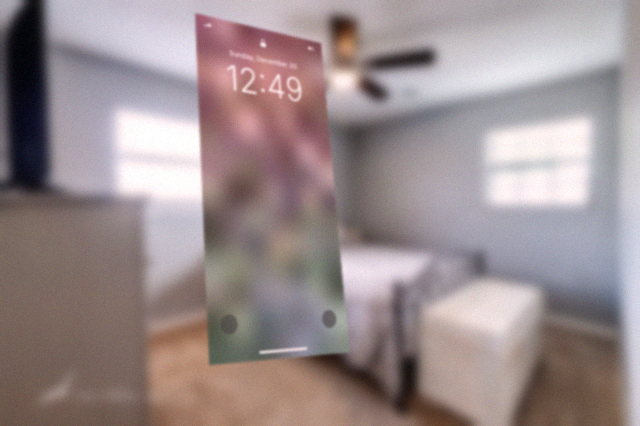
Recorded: {"hour": 12, "minute": 49}
